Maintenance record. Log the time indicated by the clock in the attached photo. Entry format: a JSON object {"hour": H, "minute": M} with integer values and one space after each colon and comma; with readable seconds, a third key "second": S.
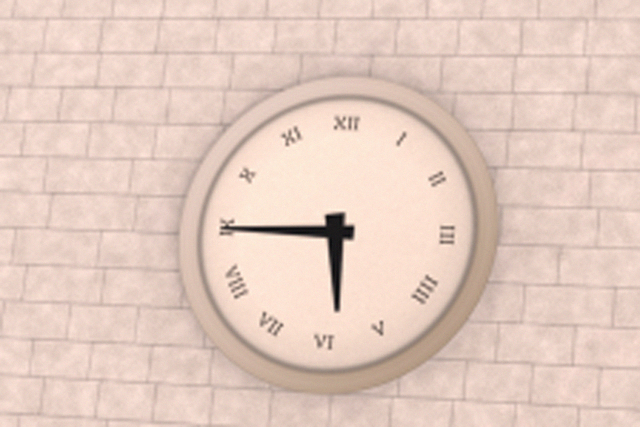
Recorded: {"hour": 5, "minute": 45}
